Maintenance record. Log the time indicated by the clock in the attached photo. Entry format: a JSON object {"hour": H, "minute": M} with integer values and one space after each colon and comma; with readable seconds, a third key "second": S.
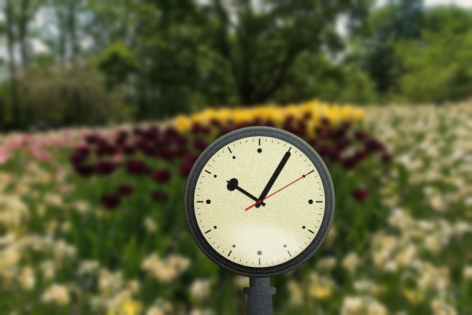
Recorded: {"hour": 10, "minute": 5, "second": 10}
